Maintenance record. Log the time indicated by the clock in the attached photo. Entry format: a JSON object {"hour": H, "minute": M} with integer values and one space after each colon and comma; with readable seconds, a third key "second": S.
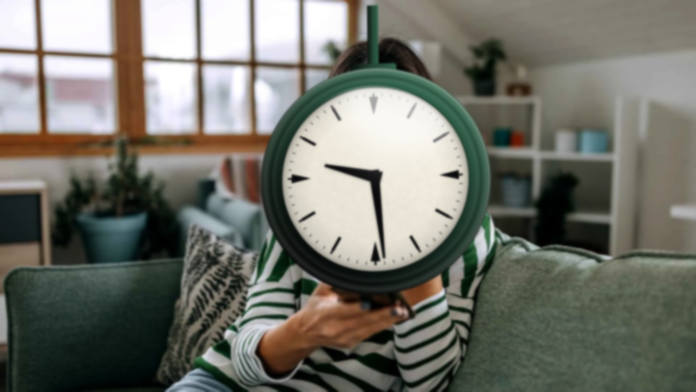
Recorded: {"hour": 9, "minute": 29}
